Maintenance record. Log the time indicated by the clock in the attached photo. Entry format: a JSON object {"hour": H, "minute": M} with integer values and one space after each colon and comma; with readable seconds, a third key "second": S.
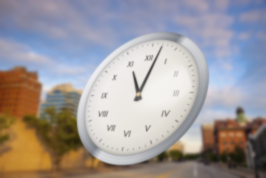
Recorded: {"hour": 11, "minute": 2}
